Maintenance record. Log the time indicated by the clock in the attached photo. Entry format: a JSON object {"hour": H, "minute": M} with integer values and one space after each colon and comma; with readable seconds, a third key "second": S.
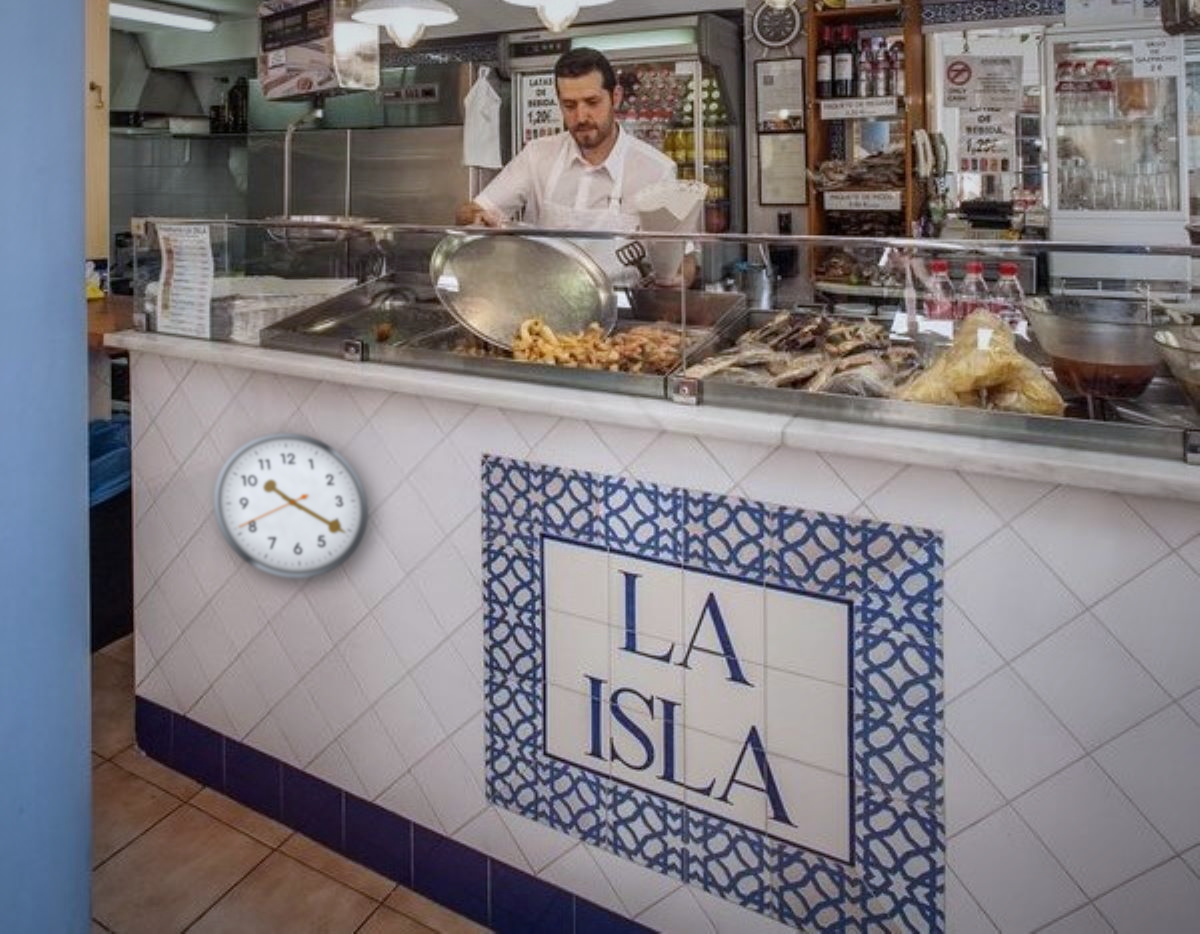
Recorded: {"hour": 10, "minute": 20, "second": 41}
